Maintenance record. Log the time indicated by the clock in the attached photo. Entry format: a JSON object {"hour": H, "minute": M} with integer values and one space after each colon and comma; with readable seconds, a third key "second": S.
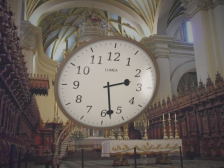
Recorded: {"hour": 2, "minute": 28}
